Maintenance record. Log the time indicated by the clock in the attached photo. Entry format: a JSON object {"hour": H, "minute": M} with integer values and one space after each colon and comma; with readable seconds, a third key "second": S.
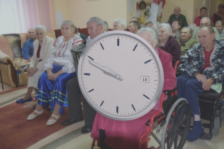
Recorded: {"hour": 9, "minute": 49}
